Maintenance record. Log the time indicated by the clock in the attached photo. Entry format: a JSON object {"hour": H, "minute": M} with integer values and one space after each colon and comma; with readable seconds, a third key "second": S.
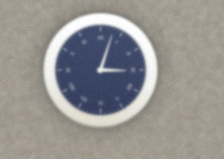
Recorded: {"hour": 3, "minute": 3}
